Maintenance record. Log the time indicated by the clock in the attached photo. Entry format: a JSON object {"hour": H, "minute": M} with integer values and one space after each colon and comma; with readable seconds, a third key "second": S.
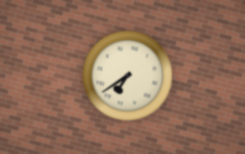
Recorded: {"hour": 6, "minute": 37}
